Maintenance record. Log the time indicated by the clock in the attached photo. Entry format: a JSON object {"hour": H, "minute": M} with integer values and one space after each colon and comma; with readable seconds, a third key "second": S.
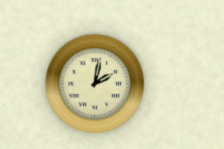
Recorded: {"hour": 2, "minute": 2}
